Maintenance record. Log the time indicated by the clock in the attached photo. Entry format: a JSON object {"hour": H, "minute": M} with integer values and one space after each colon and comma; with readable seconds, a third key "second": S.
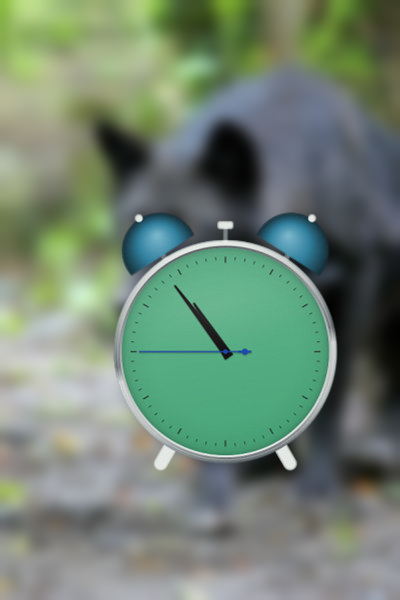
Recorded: {"hour": 10, "minute": 53, "second": 45}
